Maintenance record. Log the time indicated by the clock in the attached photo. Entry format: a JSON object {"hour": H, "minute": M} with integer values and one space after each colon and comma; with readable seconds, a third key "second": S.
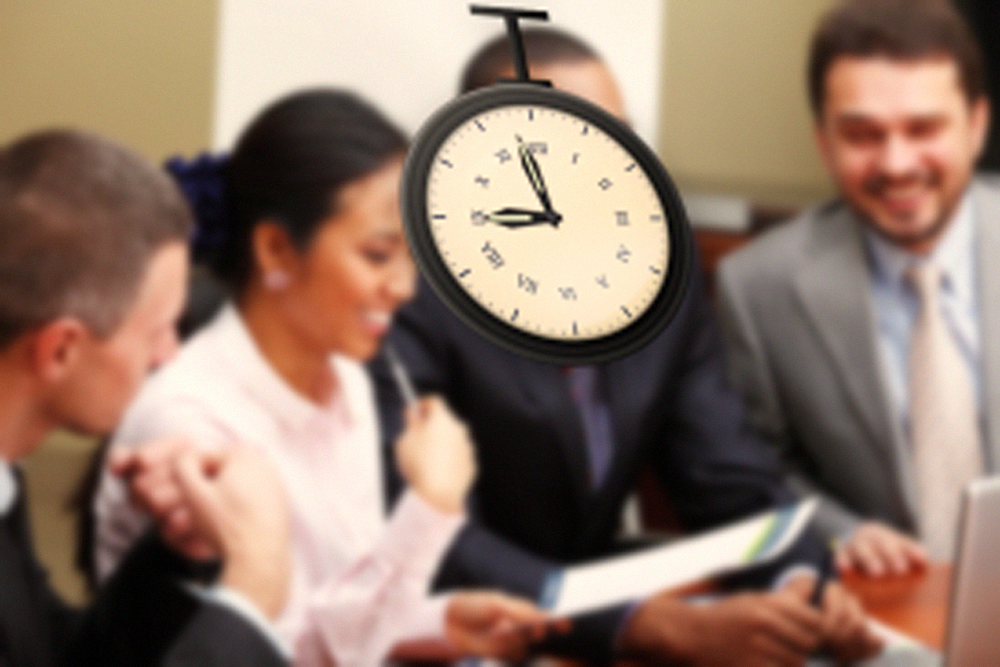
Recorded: {"hour": 8, "minute": 58}
